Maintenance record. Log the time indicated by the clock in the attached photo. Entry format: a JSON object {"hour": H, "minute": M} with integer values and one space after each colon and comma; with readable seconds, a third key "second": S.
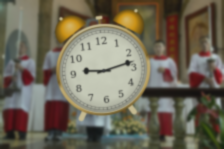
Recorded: {"hour": 9, "minute": 13}
